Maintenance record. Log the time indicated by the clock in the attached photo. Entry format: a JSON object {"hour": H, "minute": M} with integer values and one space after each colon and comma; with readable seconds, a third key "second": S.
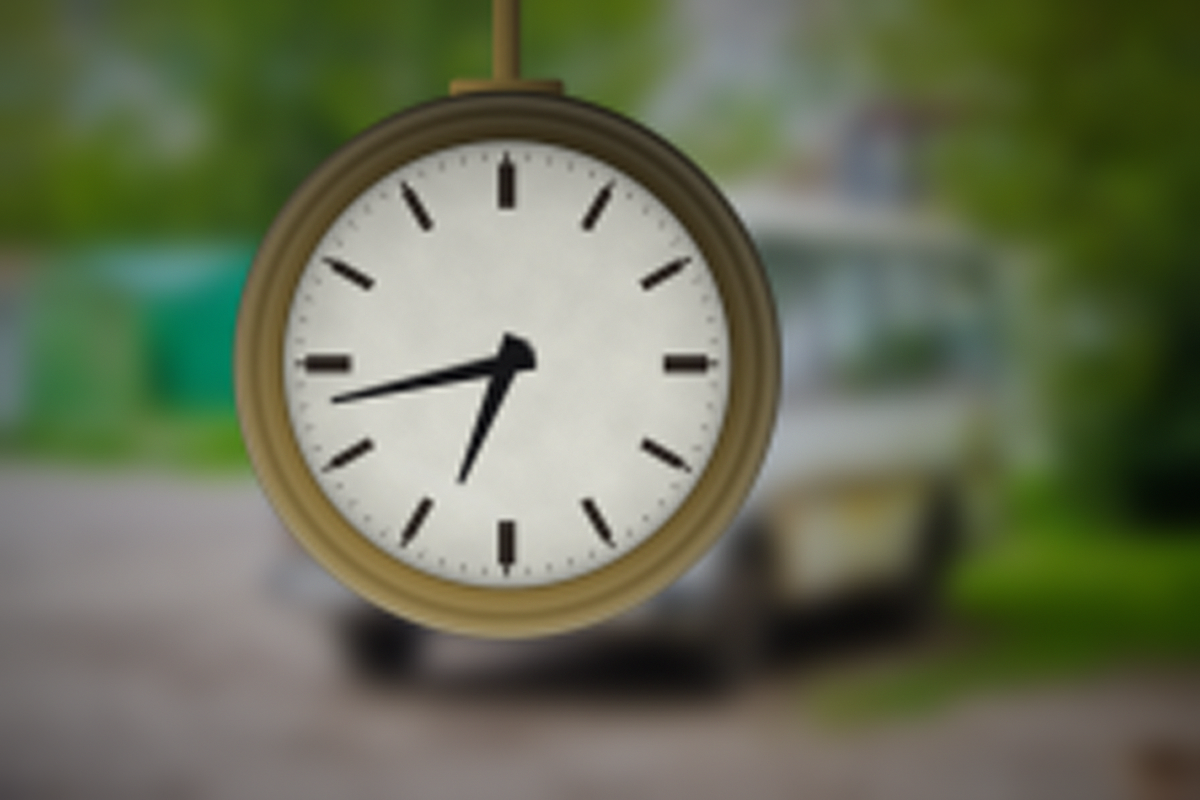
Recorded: {"hour": 6, "minute": 43}
